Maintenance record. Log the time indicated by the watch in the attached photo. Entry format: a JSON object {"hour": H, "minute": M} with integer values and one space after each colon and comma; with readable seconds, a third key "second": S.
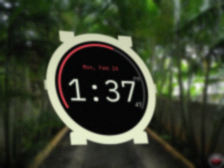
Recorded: {"hour": 1, "minute": 37}
